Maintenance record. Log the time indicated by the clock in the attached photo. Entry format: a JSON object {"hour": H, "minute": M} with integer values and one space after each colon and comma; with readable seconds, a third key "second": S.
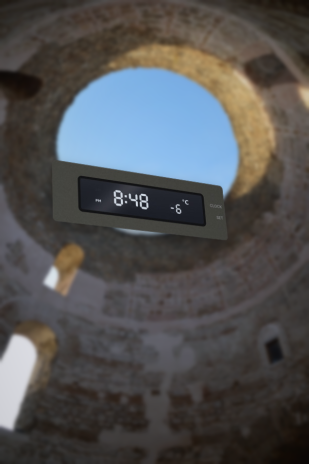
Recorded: {"hour": 8, "minute": 48}
